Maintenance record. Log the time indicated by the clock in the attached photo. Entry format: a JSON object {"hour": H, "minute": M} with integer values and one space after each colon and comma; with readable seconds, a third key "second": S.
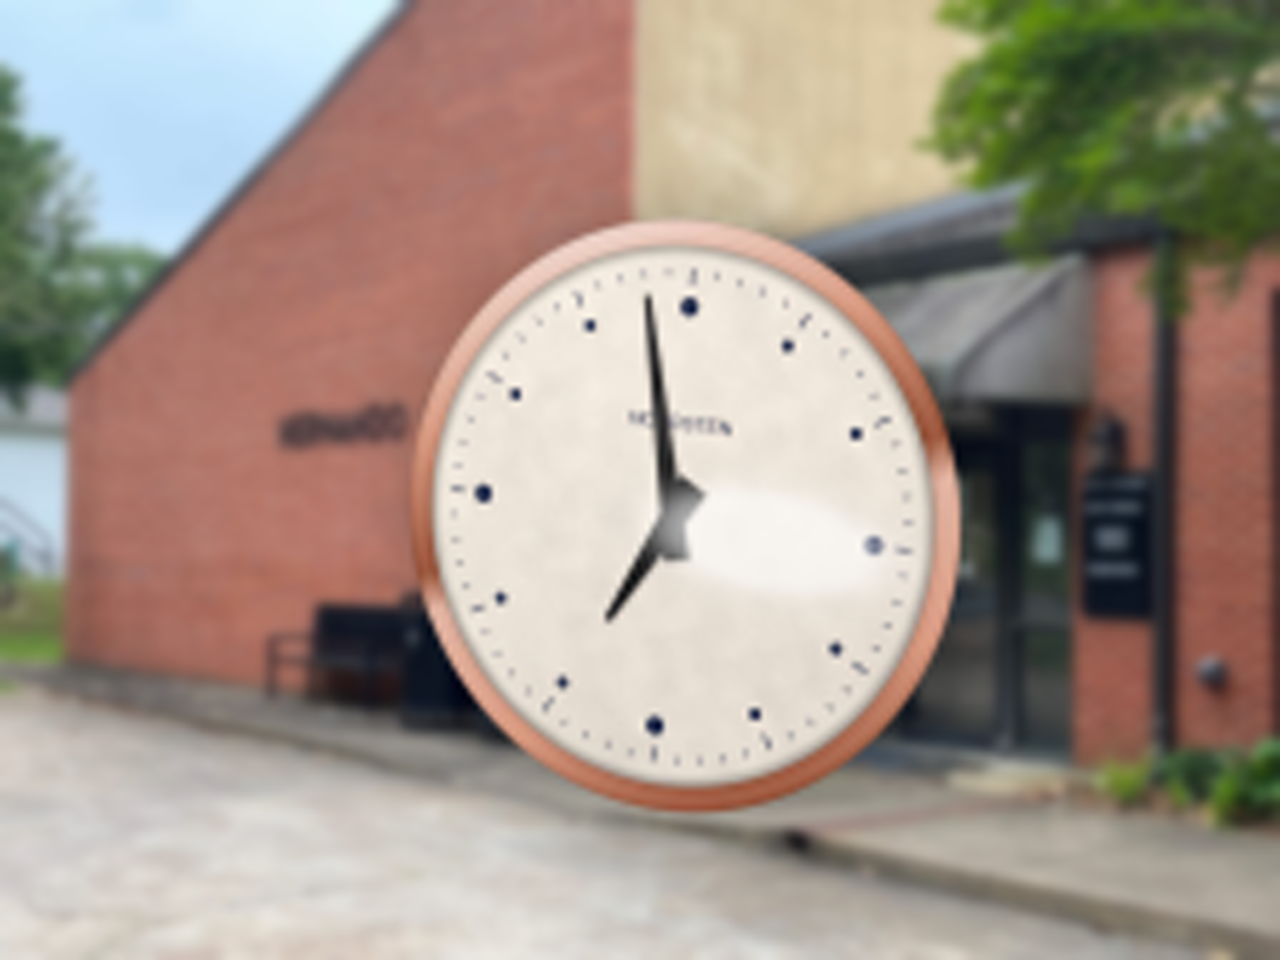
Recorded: {"hour": 6, "minute": 58}
